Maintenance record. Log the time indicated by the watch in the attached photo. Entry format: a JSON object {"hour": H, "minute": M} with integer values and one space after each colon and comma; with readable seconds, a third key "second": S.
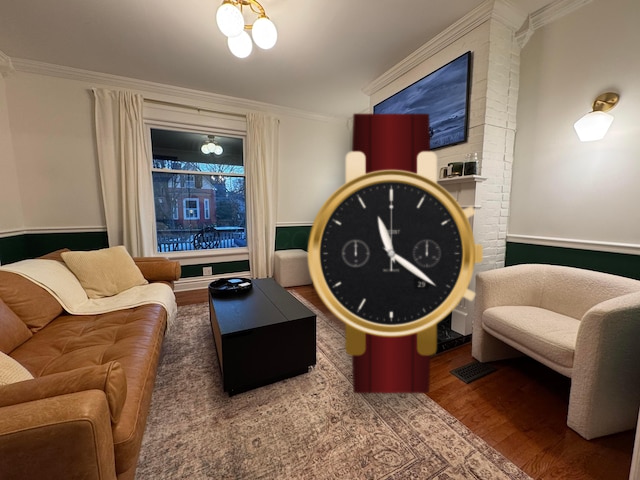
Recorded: {"hour": 11, "minute": 21}
